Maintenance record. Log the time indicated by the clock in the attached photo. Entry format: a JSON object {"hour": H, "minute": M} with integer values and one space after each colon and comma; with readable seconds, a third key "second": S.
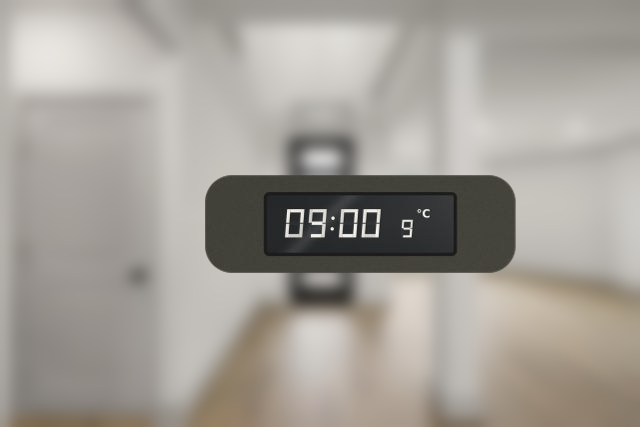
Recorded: {"hour": 9, "minute": 0}
